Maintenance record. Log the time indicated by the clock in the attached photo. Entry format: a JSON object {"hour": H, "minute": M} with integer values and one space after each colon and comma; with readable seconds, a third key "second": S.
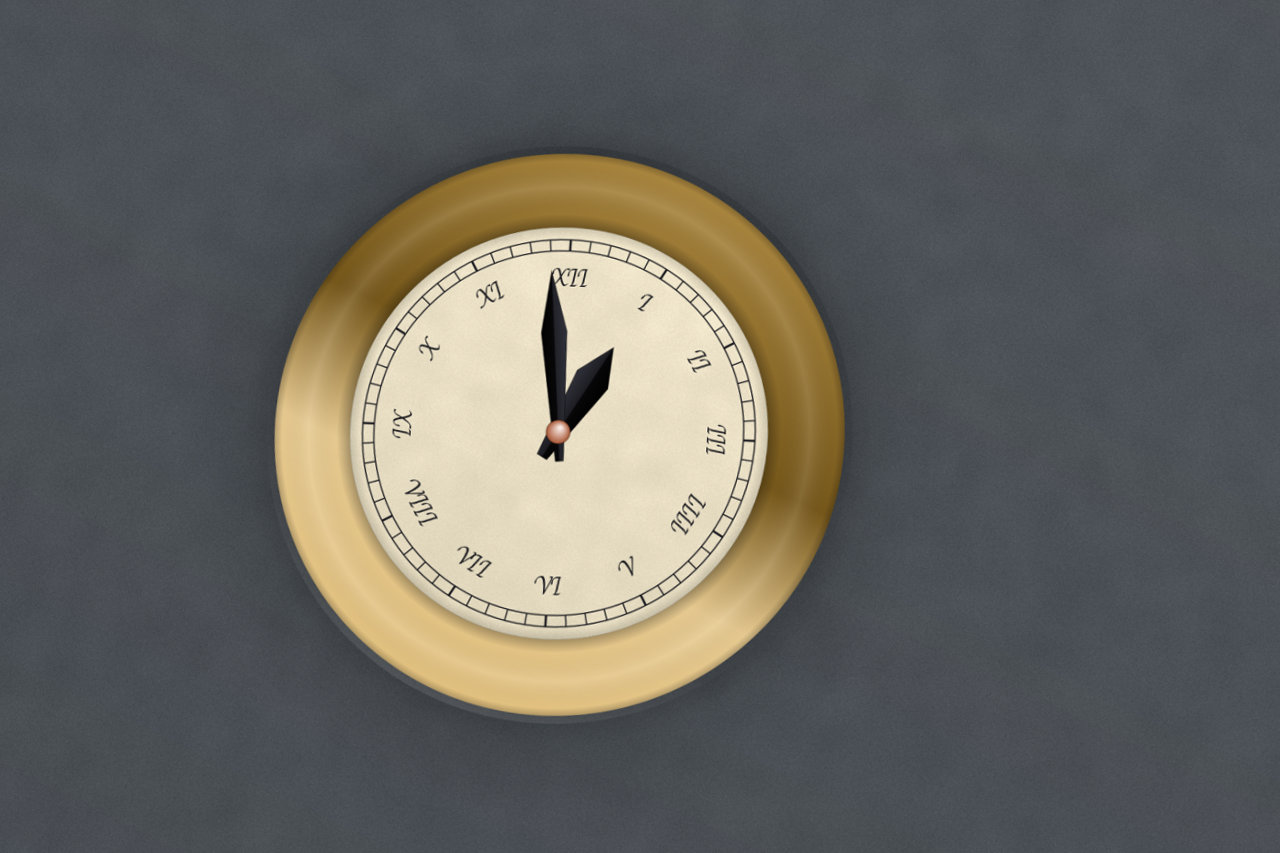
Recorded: {"hour": 12, "minute": 59}
